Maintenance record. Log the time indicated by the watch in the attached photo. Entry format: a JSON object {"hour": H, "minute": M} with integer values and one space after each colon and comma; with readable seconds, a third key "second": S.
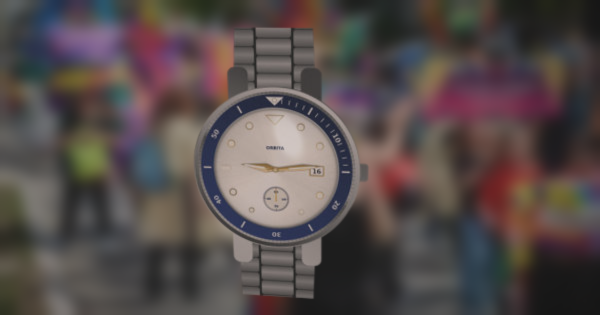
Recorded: {"hour": 9, "minute": 14}
